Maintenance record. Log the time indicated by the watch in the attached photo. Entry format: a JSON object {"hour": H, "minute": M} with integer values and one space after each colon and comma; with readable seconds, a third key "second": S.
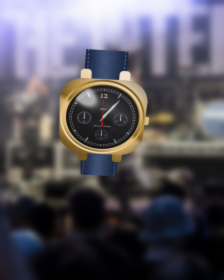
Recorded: {"hour": 1, "minute": 6}
